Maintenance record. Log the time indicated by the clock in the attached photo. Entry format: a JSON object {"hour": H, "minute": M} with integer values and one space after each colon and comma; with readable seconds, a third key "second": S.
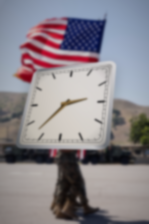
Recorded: {"hour": 2, "minute": 37}
